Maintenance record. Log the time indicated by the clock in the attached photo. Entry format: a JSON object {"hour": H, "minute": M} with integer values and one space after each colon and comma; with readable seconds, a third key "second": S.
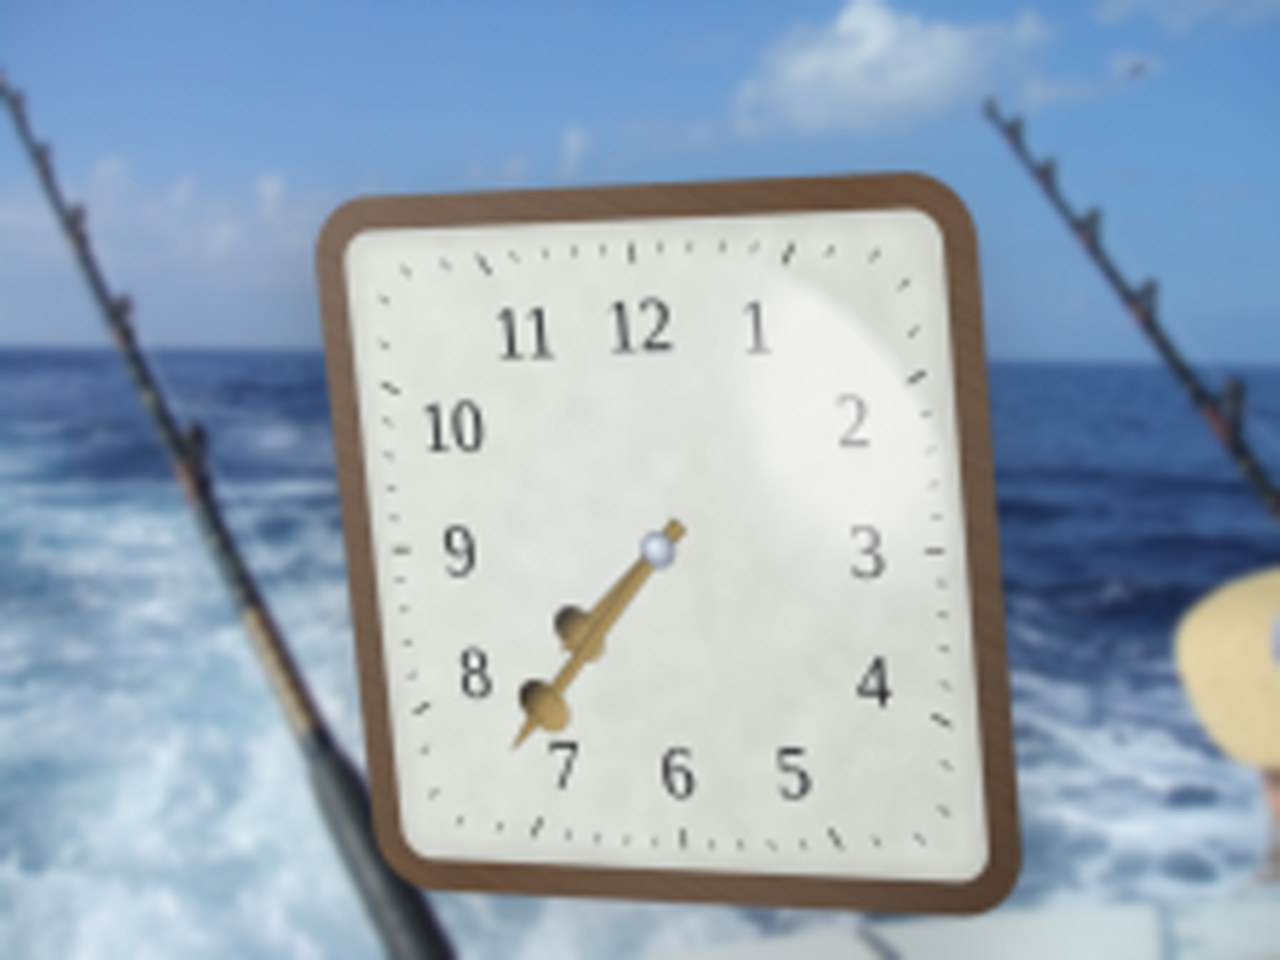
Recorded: {"hour": 7, "minute": 37}
